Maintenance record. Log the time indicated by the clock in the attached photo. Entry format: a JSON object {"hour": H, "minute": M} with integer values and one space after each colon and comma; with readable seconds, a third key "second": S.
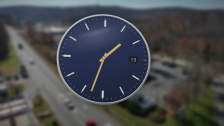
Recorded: {"hour": 1, "minute": 33}
